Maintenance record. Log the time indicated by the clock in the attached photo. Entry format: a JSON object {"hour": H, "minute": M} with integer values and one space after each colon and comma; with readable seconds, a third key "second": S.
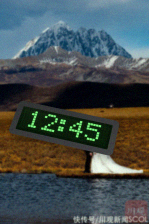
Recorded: {"hour": 12, "minute": 45}
